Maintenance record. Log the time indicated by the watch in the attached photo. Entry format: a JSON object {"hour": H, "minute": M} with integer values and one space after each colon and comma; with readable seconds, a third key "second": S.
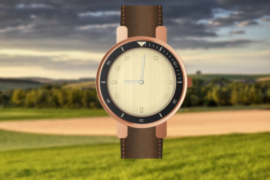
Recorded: {"hour": 9, "minute": 1}
